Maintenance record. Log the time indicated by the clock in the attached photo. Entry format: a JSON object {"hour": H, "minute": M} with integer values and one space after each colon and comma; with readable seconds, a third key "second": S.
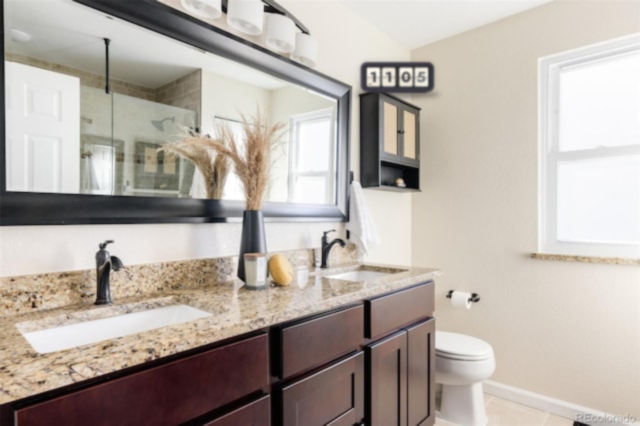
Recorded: {"hour": 11, "minute": 5}
